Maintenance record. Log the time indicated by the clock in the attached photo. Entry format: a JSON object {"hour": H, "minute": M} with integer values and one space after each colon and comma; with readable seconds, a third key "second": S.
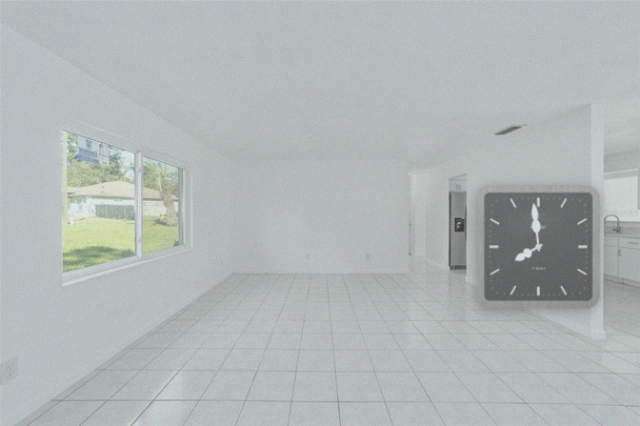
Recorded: {"hour": 7, "minute": 59}
